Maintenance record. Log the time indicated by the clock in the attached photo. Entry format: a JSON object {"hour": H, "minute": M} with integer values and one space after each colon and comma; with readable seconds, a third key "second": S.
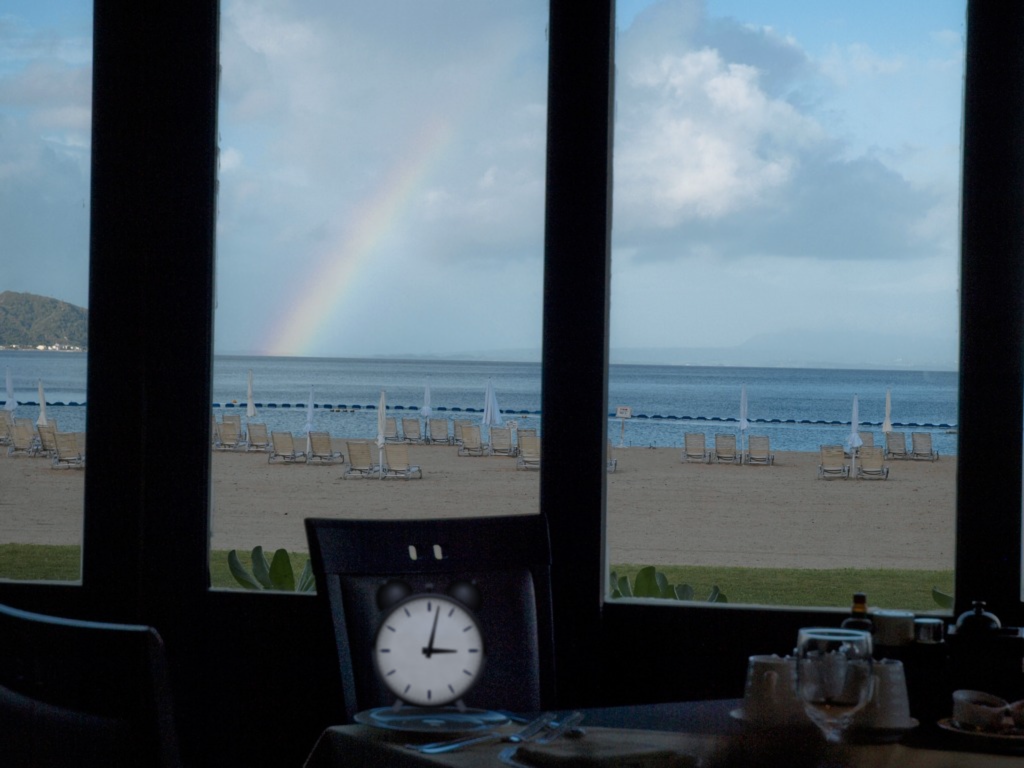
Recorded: {"hour": 3, "minute": 2}
